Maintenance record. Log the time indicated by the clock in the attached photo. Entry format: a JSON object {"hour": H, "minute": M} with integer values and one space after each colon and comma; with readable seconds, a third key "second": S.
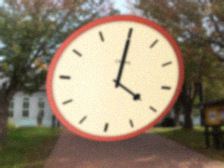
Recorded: {"hour": 4, "minute": 0}
